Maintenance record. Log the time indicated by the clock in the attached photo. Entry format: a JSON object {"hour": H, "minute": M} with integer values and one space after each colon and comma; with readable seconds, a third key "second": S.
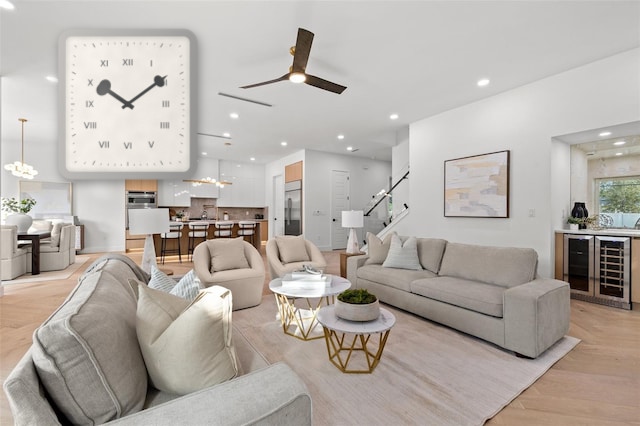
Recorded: {"hour": 10, "minute": 9}
